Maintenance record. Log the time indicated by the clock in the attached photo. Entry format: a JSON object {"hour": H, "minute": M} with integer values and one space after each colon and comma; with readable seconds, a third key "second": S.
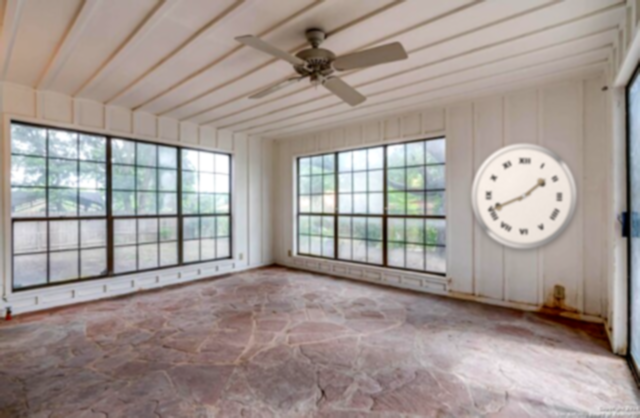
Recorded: {"hour": 1, "minute": 41}
